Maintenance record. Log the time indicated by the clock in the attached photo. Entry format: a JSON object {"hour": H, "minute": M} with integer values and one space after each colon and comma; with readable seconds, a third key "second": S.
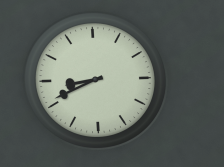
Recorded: {"hour": 8, "minute": 41}
